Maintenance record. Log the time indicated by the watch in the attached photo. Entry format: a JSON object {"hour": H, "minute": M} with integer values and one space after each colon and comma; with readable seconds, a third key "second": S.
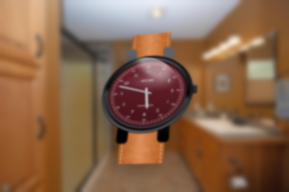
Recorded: {"hour": 5, "minute": 48}
